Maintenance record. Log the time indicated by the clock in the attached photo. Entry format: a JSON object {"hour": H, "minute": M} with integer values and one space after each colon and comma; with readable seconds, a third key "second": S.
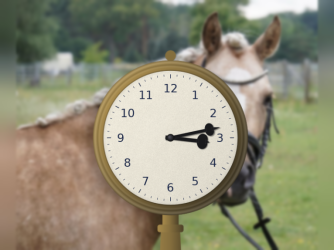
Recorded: {"hour": 3, "minute": 13}
